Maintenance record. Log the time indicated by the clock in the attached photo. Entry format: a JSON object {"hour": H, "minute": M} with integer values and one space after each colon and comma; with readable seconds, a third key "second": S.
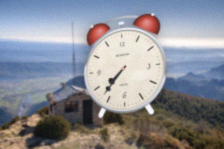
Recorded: {"hour": 7, "minute": 37}
